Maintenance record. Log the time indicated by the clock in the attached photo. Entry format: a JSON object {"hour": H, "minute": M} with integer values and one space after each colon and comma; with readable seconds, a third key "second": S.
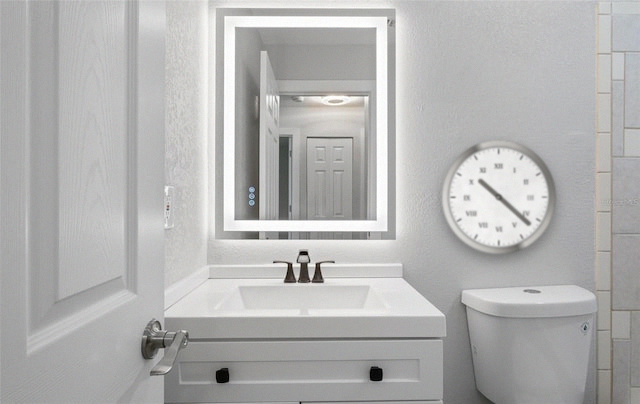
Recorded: {"hour": 10, "minute": 22}
